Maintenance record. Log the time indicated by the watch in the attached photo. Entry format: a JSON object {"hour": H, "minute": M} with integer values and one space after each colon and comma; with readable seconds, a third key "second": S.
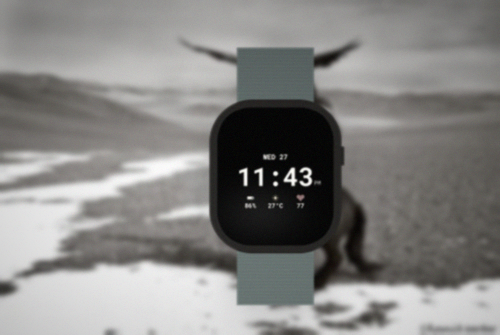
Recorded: {"hour": 11, "minute": 43}
